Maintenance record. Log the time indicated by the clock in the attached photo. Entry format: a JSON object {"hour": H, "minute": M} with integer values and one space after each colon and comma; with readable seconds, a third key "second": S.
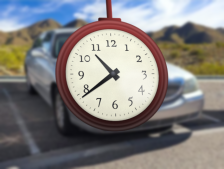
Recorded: {"hour": 10, "minute": 39}
